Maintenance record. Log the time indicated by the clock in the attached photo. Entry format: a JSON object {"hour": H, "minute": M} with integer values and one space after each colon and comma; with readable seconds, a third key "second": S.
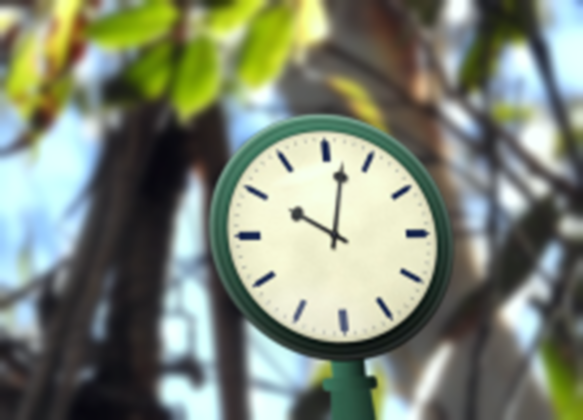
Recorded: {"hour": 10, "minute": 2}
